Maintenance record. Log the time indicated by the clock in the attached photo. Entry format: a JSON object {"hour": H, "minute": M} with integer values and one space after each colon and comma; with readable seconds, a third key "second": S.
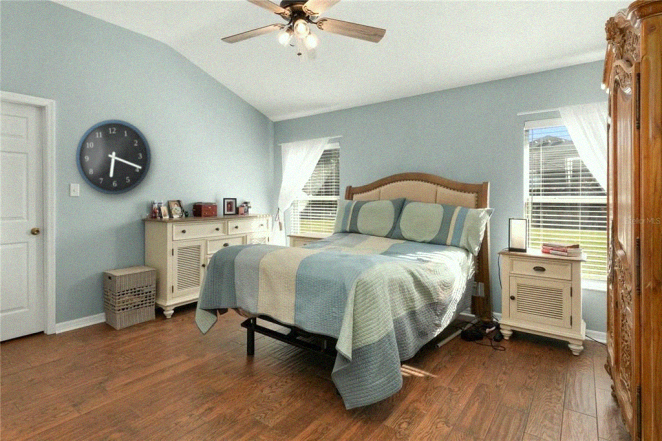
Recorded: {"hour": 6, "minute": 19}
